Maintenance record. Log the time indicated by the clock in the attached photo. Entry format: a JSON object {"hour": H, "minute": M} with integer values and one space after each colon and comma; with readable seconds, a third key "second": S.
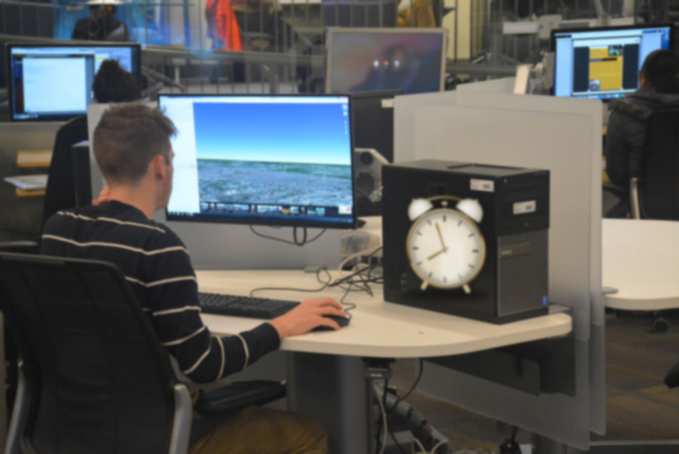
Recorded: {"hour": 7, "minute": 57}
